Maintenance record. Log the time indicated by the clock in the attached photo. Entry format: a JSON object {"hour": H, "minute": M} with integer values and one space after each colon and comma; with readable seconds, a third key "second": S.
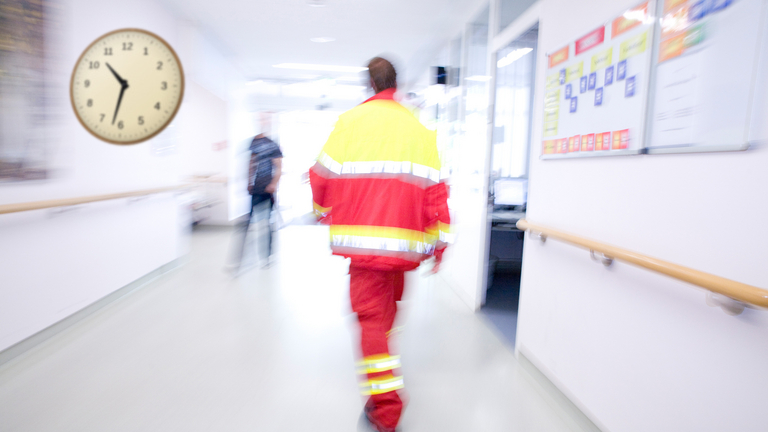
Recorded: {"hour": 10, "minute": 32}
